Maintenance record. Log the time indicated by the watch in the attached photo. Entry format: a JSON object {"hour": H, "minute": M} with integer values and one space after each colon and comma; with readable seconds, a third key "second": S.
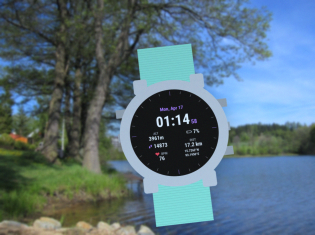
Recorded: {"hour": 1, "minute": 14}
